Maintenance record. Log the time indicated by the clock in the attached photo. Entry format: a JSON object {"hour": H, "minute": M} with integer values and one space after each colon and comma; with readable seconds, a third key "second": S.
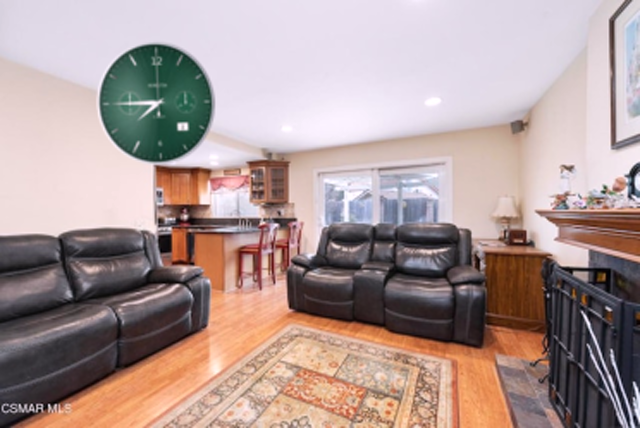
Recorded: {"hour": 7, "minute": 45}
